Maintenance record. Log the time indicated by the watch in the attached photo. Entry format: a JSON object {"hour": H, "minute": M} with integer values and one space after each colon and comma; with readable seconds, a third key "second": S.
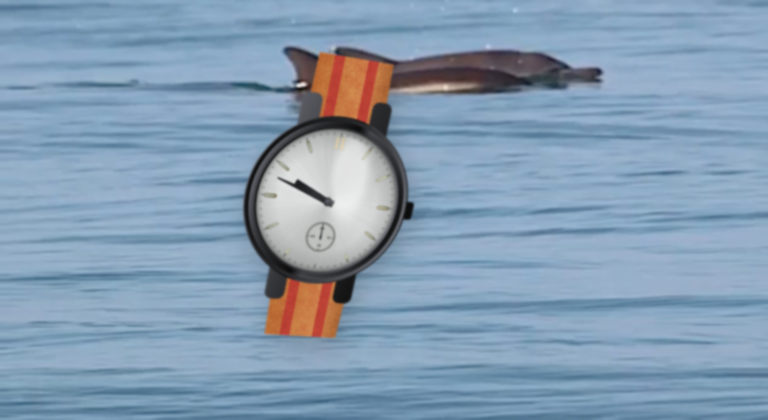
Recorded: {"hour": 9, "minute": 48}
